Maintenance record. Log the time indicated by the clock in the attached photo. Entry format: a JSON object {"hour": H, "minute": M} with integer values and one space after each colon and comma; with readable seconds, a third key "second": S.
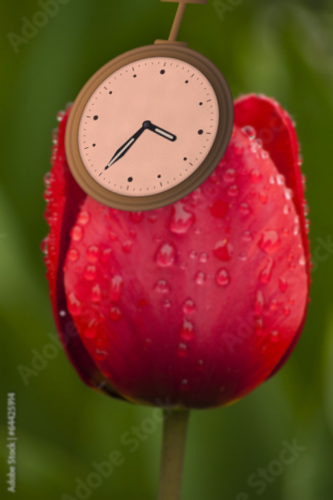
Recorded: {"hour": 3, "minute": 35}
